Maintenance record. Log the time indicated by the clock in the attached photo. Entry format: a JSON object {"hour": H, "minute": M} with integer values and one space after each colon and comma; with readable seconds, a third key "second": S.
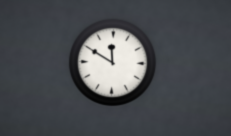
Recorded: {"hour": 11, "minute": 50}
